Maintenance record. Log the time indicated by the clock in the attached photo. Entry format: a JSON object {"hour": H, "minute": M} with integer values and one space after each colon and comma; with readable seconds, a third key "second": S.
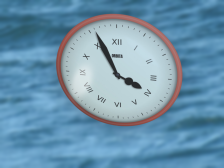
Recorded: {"hour": 3, "minute": 56}
